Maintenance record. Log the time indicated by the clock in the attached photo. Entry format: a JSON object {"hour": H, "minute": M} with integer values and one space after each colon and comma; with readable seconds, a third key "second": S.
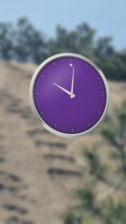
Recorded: {"hour": 10, "minute": 1}
